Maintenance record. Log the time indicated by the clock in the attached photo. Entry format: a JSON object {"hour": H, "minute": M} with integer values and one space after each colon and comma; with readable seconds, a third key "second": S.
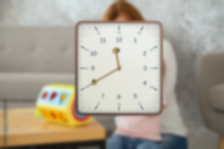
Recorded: {"hour": 11, "minute": 40}
